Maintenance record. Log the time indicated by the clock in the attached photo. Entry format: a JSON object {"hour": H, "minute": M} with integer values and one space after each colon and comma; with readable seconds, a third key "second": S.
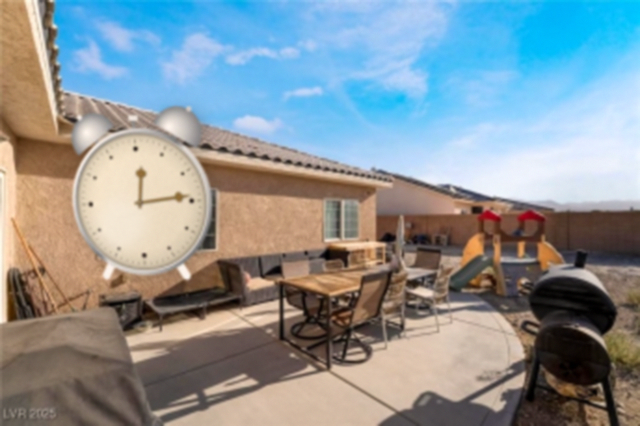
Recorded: {"hour": 12, "minute": 14}
